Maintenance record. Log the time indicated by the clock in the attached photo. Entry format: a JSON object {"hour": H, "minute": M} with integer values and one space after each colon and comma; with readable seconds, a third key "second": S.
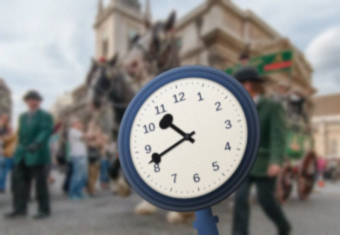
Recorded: {"hour": 10, "minute": 42}
